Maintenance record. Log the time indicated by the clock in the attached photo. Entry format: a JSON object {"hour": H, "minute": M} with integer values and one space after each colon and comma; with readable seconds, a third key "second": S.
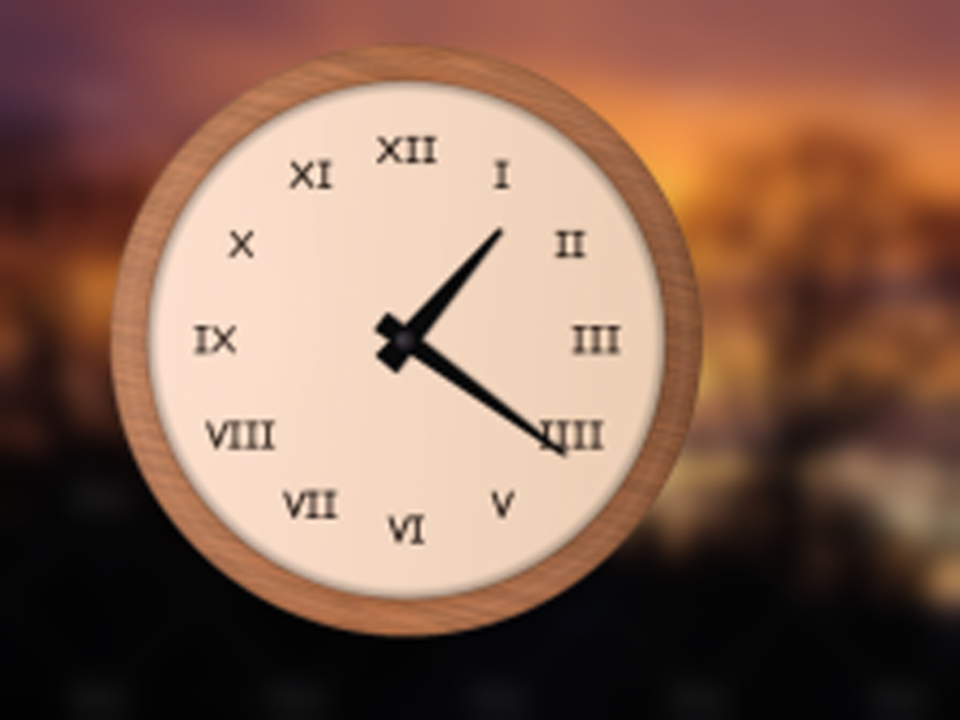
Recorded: {"hour": 1, "minute": 21}
